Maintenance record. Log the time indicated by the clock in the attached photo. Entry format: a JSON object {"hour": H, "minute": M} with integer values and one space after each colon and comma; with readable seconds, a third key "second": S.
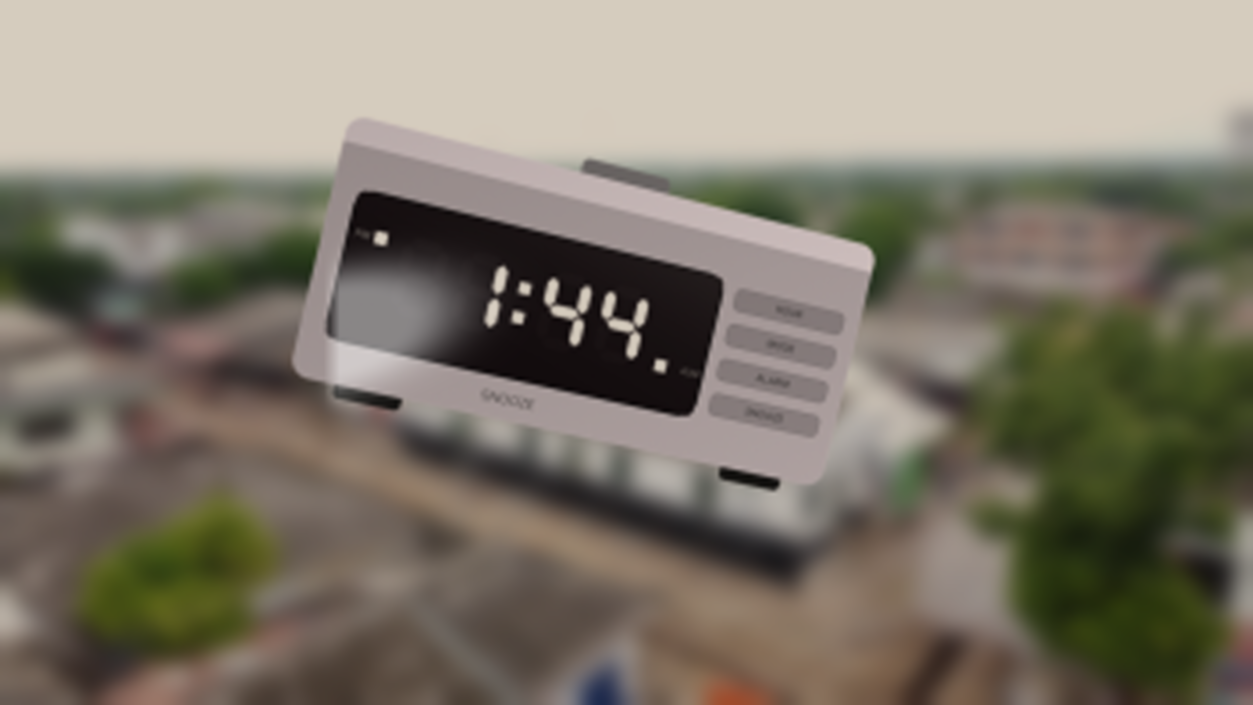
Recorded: {"hour": 1, "minute": 44}
